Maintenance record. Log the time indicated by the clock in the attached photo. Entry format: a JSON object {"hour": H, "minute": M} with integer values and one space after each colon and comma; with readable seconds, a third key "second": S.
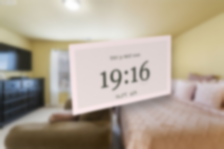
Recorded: {"hour": 19, "minute": 16}
